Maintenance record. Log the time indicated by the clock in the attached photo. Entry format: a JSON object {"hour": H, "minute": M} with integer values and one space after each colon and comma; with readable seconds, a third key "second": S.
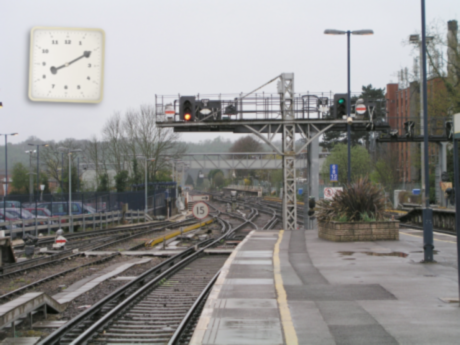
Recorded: {"hour": 8, "minute": 10}
